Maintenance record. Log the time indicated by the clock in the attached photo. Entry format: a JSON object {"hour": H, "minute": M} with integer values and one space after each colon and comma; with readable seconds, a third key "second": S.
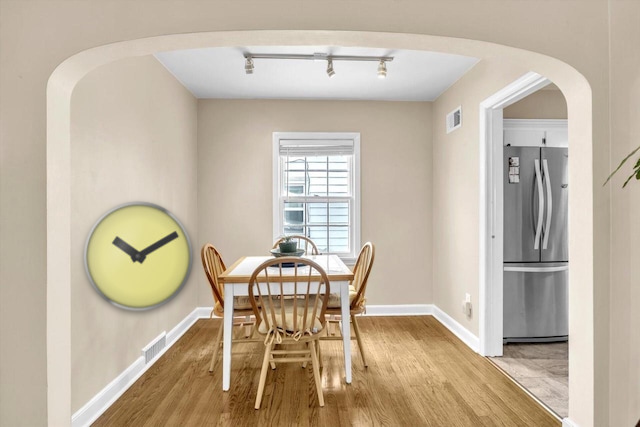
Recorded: {"hour": 10, "minute": 10}
